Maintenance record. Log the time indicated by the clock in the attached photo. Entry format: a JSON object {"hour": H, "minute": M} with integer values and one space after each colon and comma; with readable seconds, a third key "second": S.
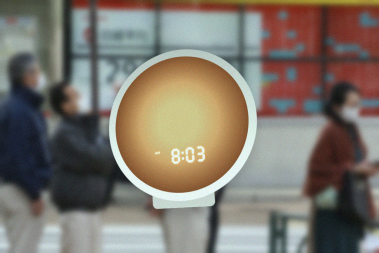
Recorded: {"hour": 8, "minute": 3}
